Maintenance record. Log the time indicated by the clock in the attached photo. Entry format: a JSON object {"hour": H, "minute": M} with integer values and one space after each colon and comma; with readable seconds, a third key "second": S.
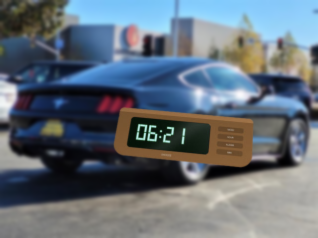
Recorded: {"hour": 6, "minute": 21}
